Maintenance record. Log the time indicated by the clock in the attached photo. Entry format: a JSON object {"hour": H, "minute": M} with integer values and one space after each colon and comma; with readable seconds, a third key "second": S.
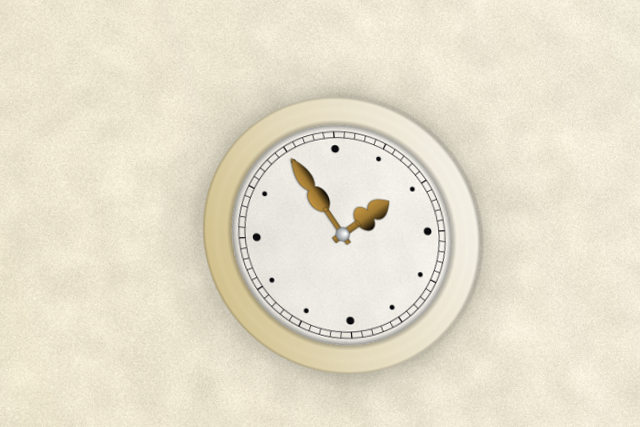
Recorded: {"hour": 1, "minute": 55}
